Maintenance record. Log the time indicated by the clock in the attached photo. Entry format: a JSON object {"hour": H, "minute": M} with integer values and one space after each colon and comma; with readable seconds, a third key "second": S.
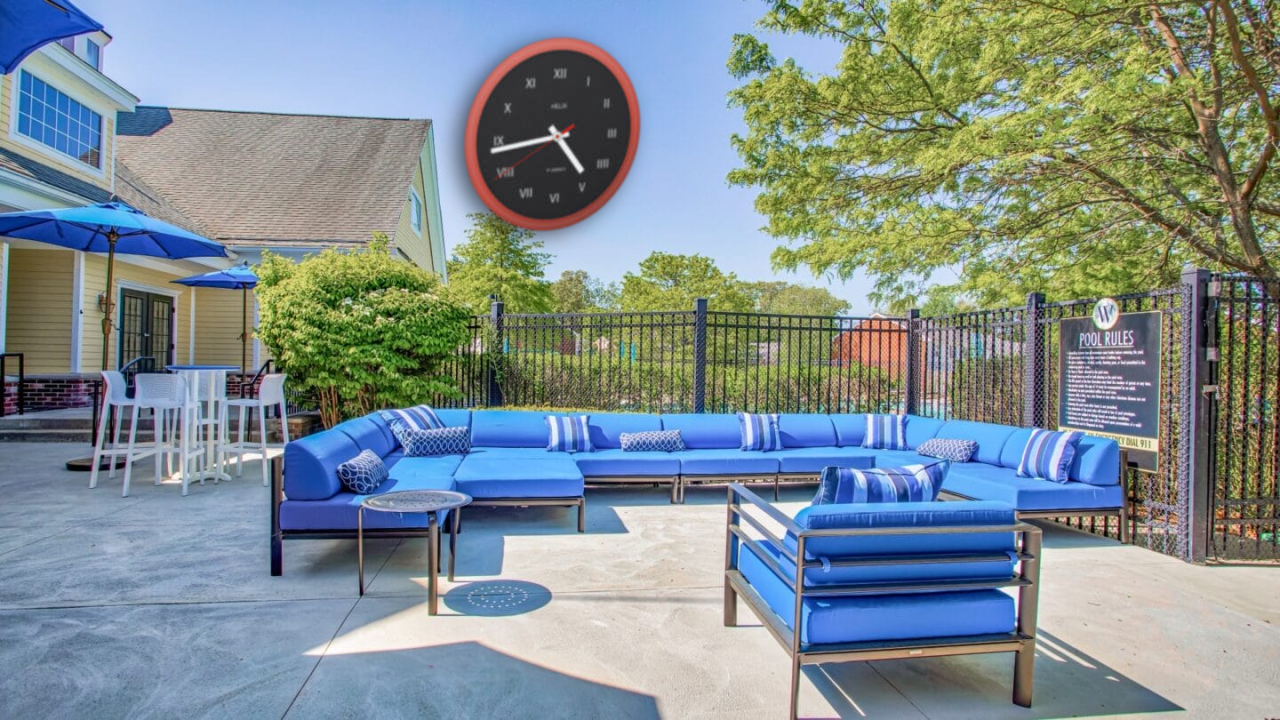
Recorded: {"hour": 4, "minute": 43, "second": 40}
